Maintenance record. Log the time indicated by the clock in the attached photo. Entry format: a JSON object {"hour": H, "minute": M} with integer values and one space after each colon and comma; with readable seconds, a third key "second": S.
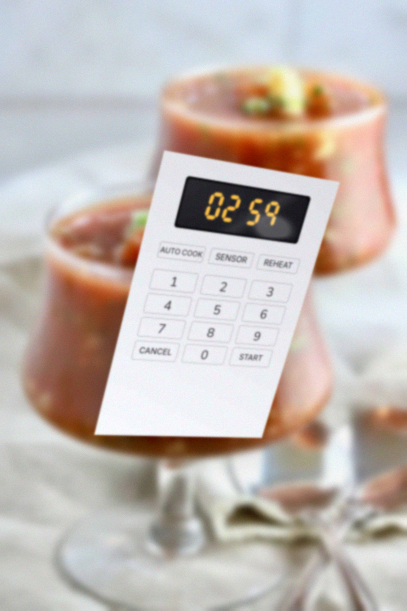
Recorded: {"hour": 2, "minute": 59}
